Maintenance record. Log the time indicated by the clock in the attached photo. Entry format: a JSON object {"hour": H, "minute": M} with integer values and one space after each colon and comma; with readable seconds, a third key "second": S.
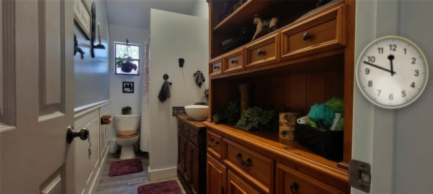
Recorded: {"hour": 11, "minute": 48}
